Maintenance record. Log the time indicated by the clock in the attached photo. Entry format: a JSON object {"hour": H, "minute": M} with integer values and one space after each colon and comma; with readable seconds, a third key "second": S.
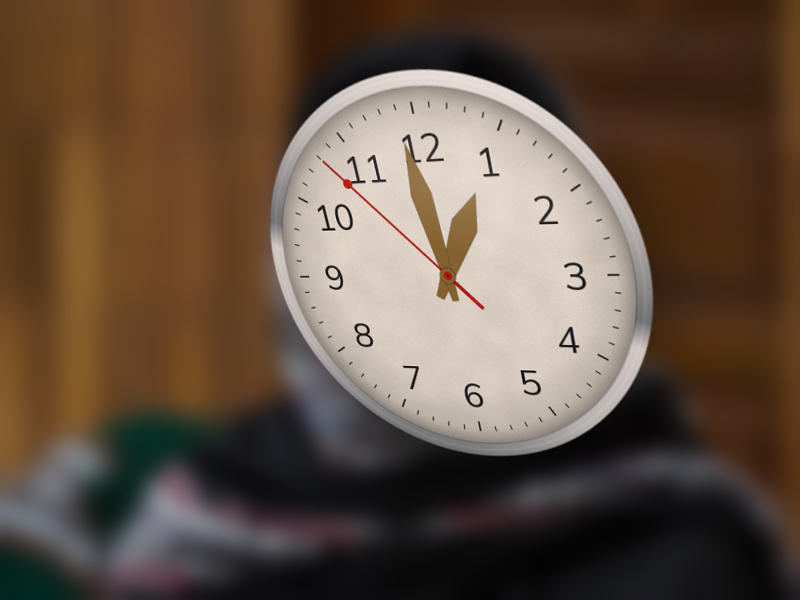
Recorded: {"hour": 12, "minute": 58, "second": 53}
